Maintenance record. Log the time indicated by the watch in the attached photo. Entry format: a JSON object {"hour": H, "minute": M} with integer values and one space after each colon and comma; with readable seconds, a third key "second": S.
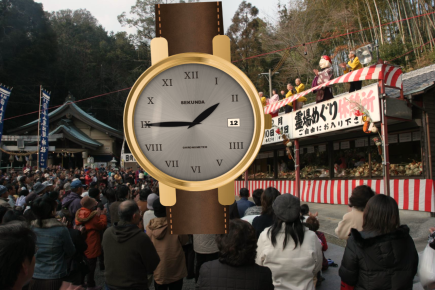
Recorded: {"hour": 1, "minute": 45}
